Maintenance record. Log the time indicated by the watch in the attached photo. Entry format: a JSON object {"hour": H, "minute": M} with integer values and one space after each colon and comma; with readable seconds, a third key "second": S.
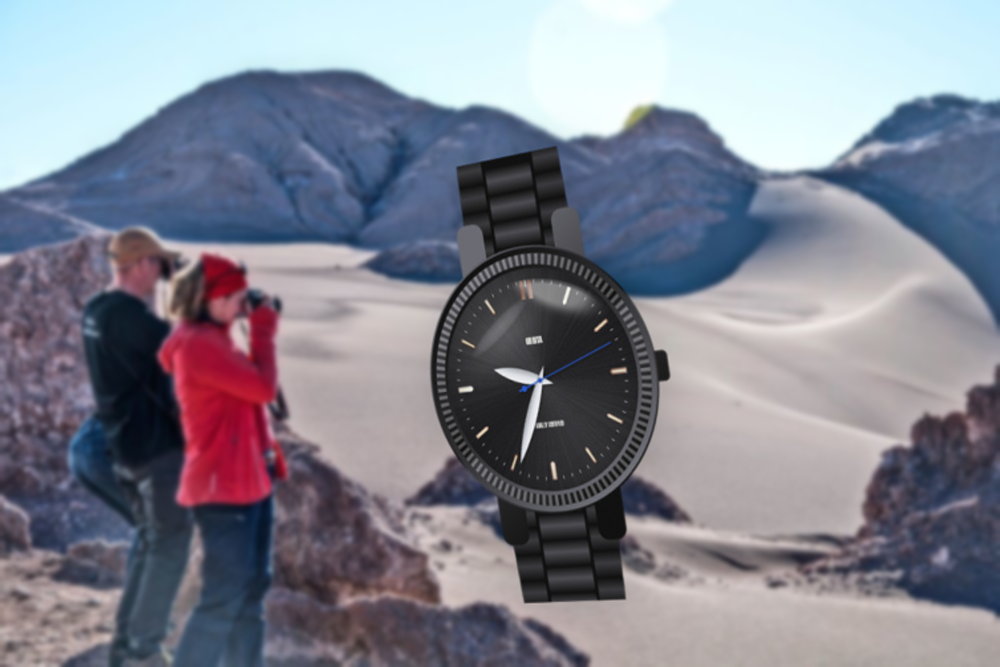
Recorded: {"hour": 9, "minute": 34, "second": 12}
